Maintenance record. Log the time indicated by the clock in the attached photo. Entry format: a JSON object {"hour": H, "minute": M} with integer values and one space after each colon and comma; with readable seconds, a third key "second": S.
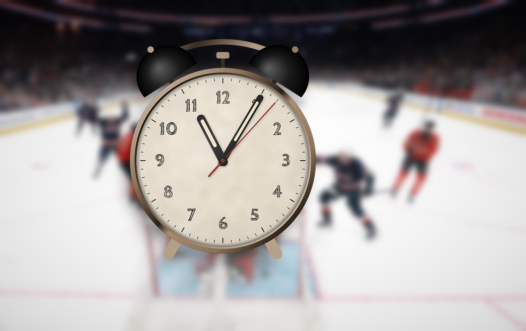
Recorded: {"hour": 11, "minute": 5, "second": 7}
